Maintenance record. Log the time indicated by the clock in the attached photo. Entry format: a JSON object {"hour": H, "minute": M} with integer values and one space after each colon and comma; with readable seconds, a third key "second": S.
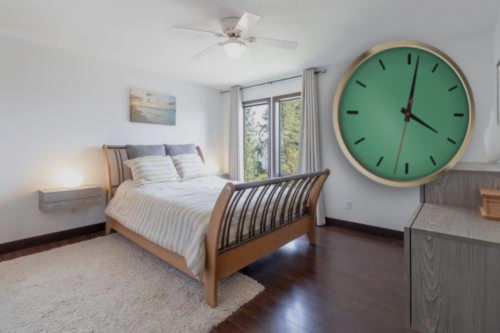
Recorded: {"hour": 4, "minute": 1, "second": 32}
